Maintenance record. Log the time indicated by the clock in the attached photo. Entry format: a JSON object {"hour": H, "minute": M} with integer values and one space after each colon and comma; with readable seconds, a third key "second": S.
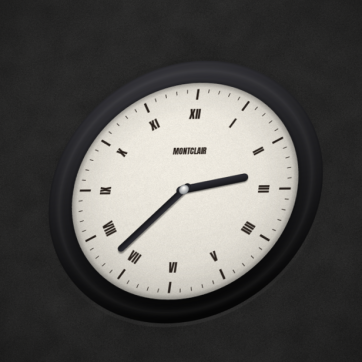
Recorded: {"hour": 2, "minute": 37}
